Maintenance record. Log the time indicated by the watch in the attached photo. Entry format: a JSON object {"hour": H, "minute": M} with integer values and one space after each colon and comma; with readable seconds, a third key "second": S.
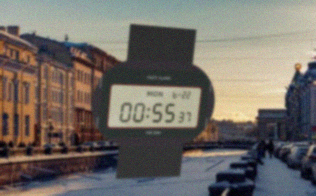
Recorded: {"hour": 0, "minute": 55}
